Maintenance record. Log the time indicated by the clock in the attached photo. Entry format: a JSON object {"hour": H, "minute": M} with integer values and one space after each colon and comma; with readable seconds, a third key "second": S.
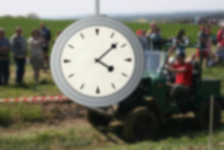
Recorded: {"hour": 4, "minute": 8}
